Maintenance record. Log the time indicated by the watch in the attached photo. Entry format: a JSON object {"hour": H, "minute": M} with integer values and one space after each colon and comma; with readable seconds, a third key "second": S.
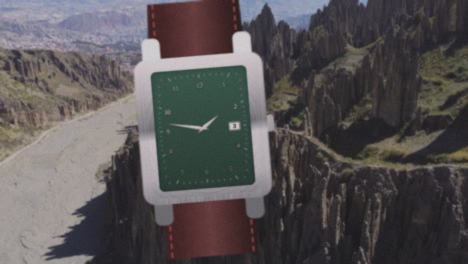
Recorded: {"hour": 1, "minute": 47}
